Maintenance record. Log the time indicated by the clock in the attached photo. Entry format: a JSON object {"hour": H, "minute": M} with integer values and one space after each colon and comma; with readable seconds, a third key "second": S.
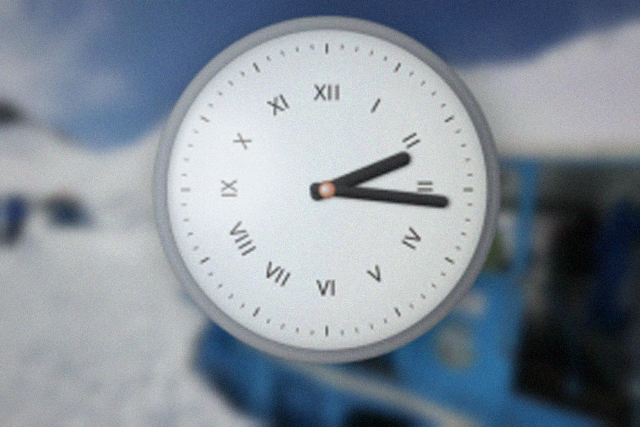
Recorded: {"hour": 2, "minute": 16}
